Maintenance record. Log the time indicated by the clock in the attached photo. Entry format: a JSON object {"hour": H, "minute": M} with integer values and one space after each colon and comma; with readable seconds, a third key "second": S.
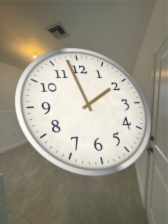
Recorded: {"hour": 1, "minute": 58}
